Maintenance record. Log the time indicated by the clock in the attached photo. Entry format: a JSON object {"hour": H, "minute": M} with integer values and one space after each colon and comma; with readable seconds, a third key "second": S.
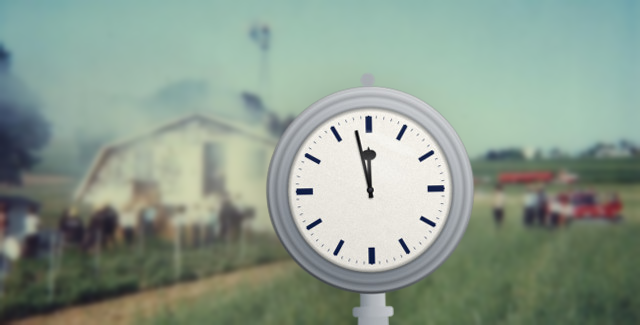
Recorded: {"hour": 11, "minute": 58}
